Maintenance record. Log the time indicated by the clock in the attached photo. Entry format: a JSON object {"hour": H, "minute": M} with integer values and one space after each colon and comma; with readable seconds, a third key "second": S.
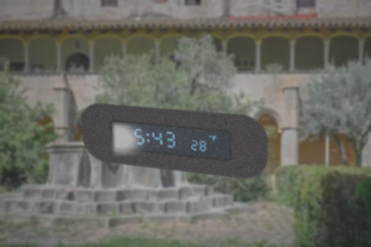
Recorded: {"hour": 5, "minute": 43}
